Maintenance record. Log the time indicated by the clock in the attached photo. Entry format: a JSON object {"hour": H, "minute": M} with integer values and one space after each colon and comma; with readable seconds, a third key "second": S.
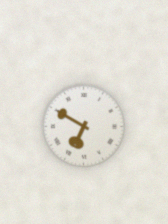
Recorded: {"hour": 6, "minute": 50}
